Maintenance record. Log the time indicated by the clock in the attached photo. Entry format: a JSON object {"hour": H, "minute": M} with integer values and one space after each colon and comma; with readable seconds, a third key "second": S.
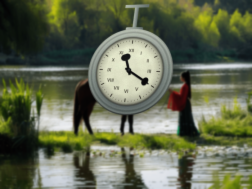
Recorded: {"hour": 11, "minute": 20}
